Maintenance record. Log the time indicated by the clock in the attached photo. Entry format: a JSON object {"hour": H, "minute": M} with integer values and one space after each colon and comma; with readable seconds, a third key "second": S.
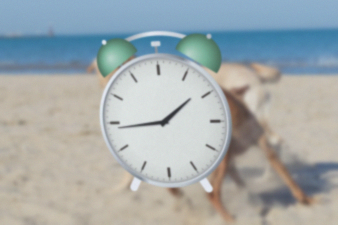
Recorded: {"hour": 1, "minute": 44}
